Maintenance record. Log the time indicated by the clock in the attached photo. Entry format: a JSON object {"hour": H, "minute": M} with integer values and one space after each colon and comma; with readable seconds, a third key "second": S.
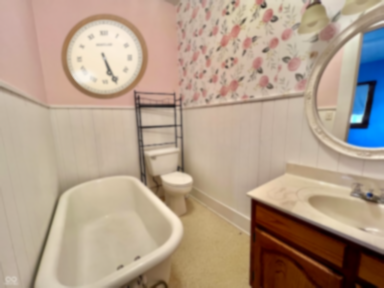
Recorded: {"hour": 5, "minute": 26}
